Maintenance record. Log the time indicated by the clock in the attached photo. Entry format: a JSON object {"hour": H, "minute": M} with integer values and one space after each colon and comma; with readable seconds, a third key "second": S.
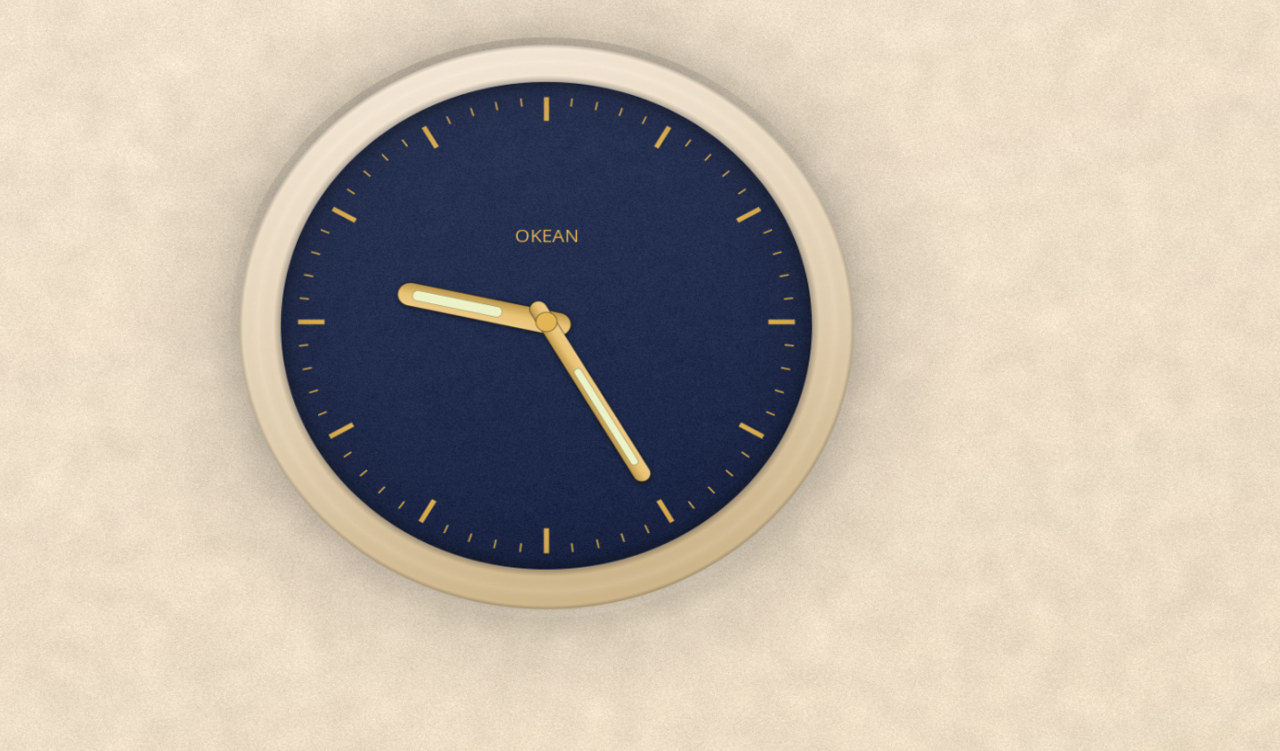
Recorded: {"hour": 9, "minute": 25}
